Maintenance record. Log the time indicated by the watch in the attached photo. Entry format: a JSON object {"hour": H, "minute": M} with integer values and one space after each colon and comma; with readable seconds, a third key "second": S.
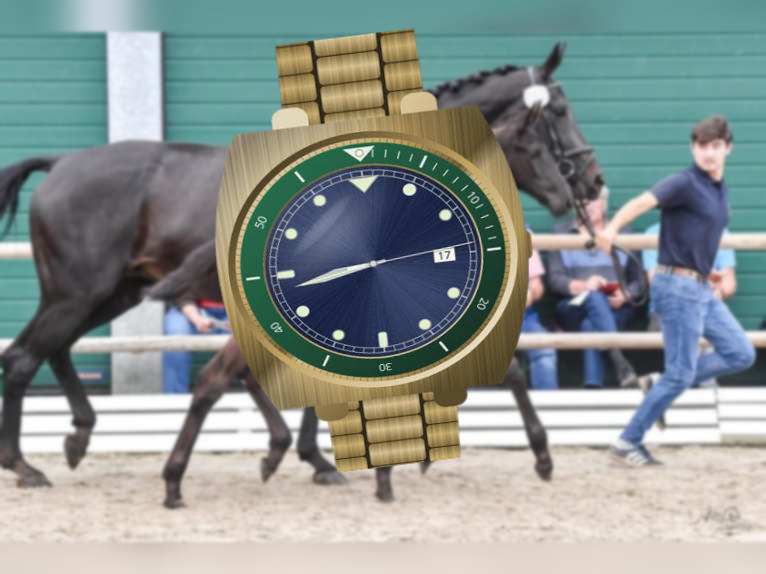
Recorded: {"hour": 8, "minute": 43, "second": 14}
